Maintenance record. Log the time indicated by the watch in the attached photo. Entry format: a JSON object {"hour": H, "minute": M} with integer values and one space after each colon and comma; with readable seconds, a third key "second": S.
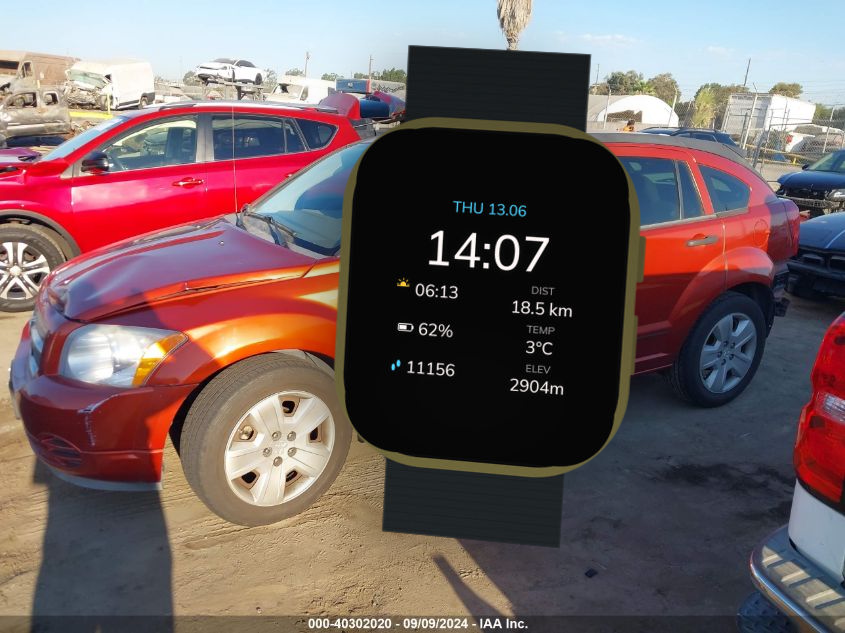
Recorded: {"hour": 14, "minute": 7}
